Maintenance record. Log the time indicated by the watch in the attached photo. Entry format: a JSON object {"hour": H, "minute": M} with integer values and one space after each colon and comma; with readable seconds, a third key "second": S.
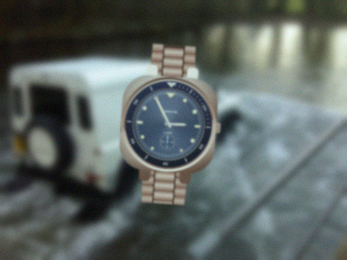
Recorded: {"hour": 2, "minute": 55}
